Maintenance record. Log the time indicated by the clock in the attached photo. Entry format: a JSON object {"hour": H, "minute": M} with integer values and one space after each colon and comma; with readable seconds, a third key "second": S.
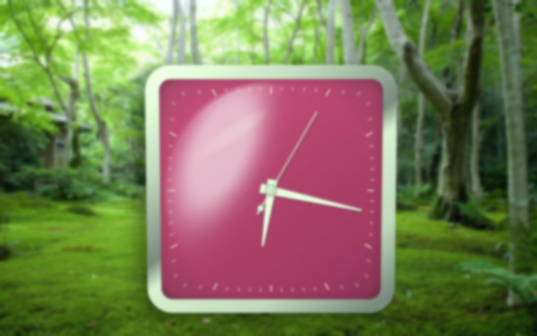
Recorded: {"hour": 6, "minute": 17, "second": 5}
